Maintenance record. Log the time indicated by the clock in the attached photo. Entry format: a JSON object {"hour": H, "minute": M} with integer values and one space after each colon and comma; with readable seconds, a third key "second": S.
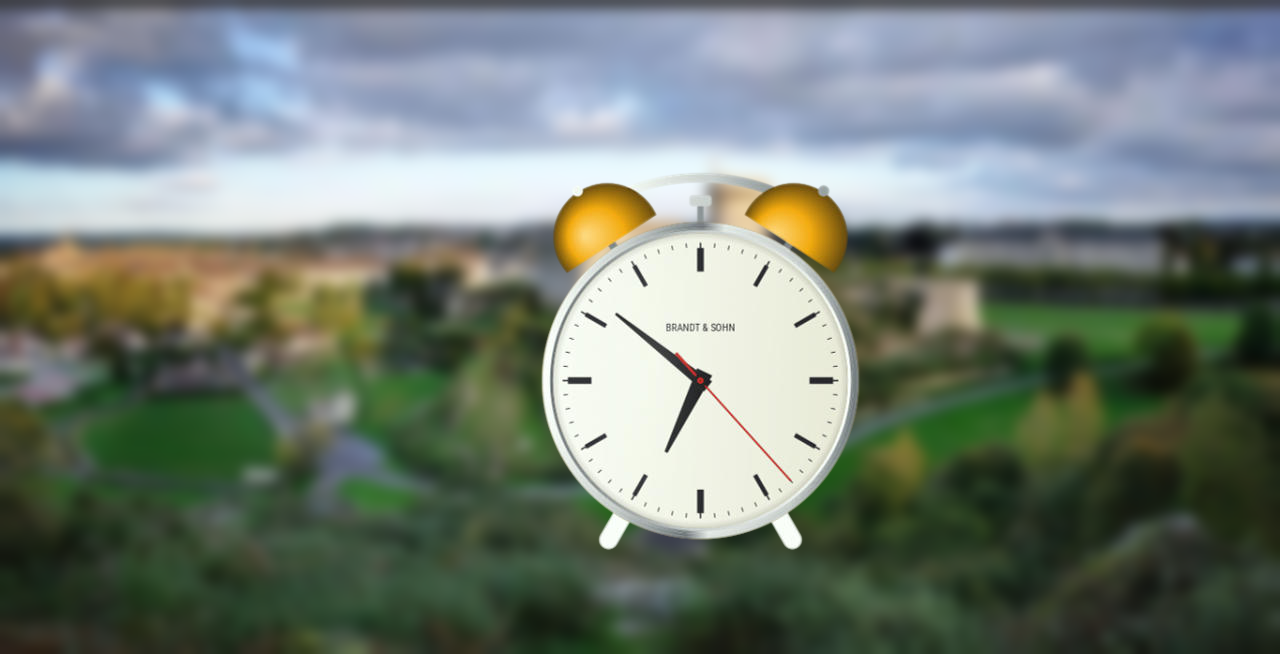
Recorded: {"hour": 6, "minute": 51, "second": 23}
